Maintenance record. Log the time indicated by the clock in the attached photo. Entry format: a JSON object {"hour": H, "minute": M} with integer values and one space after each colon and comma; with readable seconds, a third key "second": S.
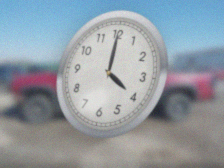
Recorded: {"hour": 4, "minute": 0}
